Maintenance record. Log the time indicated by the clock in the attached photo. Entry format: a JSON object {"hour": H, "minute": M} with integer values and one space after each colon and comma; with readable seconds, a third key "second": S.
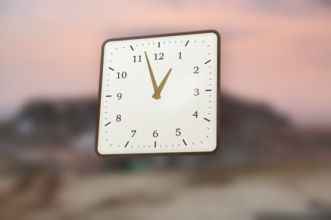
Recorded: {"hour": 12, "minute": 57}
